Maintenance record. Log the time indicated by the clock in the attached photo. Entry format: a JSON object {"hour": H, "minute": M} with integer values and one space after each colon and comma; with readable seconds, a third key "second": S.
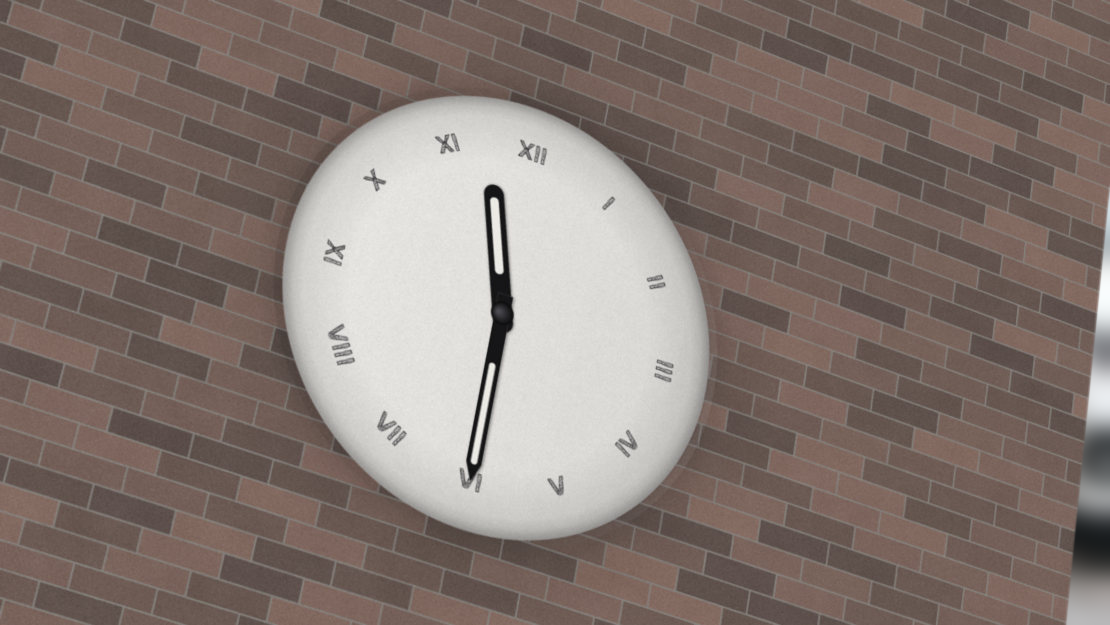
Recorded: {"hour": 11, "minute": 30}
